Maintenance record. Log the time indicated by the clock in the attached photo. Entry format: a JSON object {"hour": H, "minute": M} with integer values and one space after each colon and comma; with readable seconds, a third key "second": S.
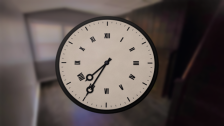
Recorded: {"hour": 7, "minute": 35}
